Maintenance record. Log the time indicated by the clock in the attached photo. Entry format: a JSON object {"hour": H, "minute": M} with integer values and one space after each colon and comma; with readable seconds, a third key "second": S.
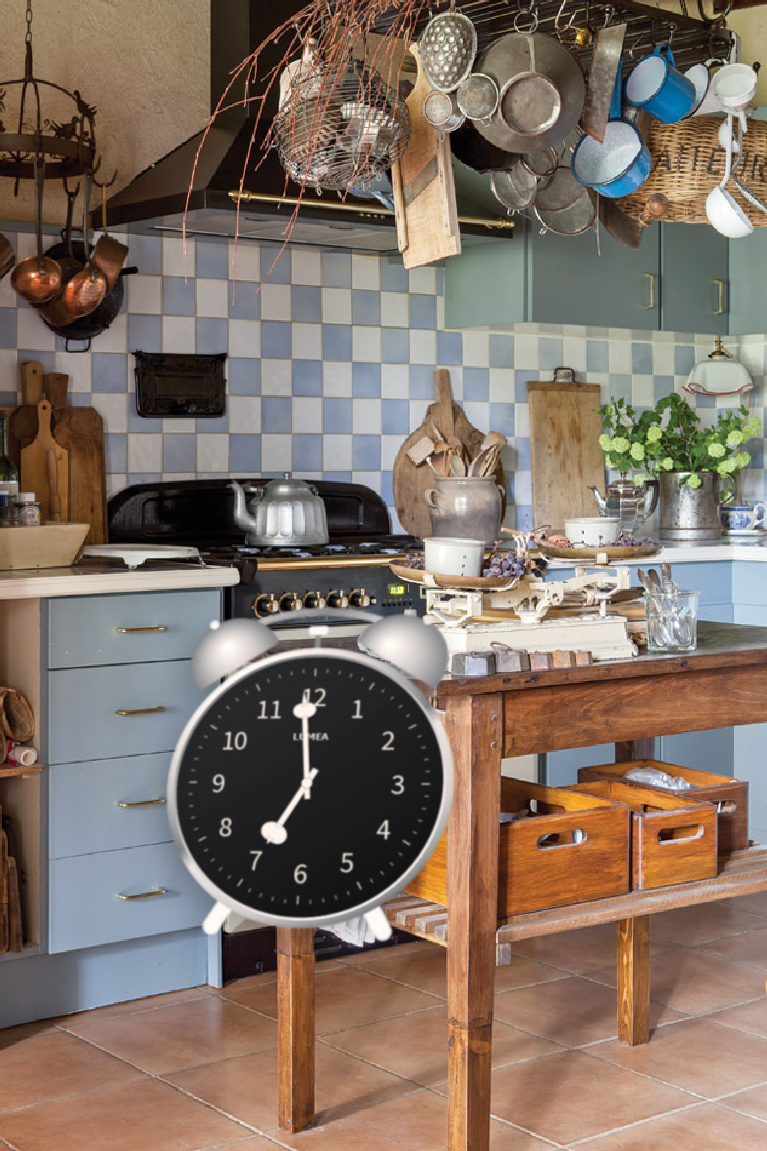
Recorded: {"hour": 6, "minute": 59}
